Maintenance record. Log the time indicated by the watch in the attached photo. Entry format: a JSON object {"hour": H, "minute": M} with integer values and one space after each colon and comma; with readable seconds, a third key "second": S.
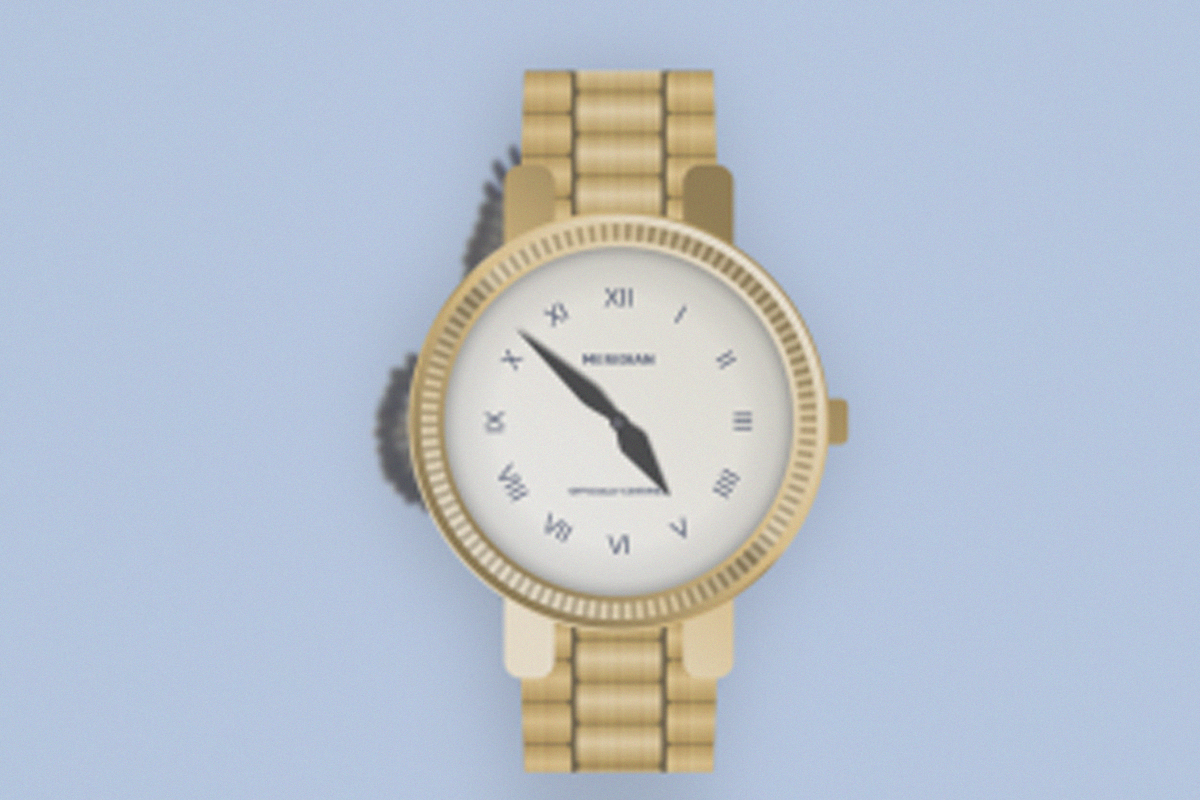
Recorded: {"hour": 4, "minute": 52}
